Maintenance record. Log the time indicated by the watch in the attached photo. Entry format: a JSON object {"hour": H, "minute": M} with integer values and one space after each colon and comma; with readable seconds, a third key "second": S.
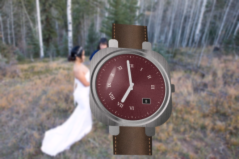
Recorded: {"hour": 6, "minute": 59}
